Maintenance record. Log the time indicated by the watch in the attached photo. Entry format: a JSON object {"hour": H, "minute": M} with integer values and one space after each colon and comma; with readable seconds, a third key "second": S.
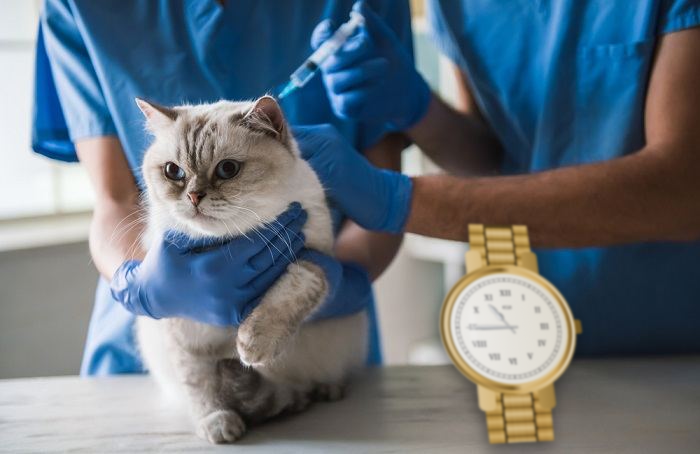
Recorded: {"hour": 10, "minute": 45}
